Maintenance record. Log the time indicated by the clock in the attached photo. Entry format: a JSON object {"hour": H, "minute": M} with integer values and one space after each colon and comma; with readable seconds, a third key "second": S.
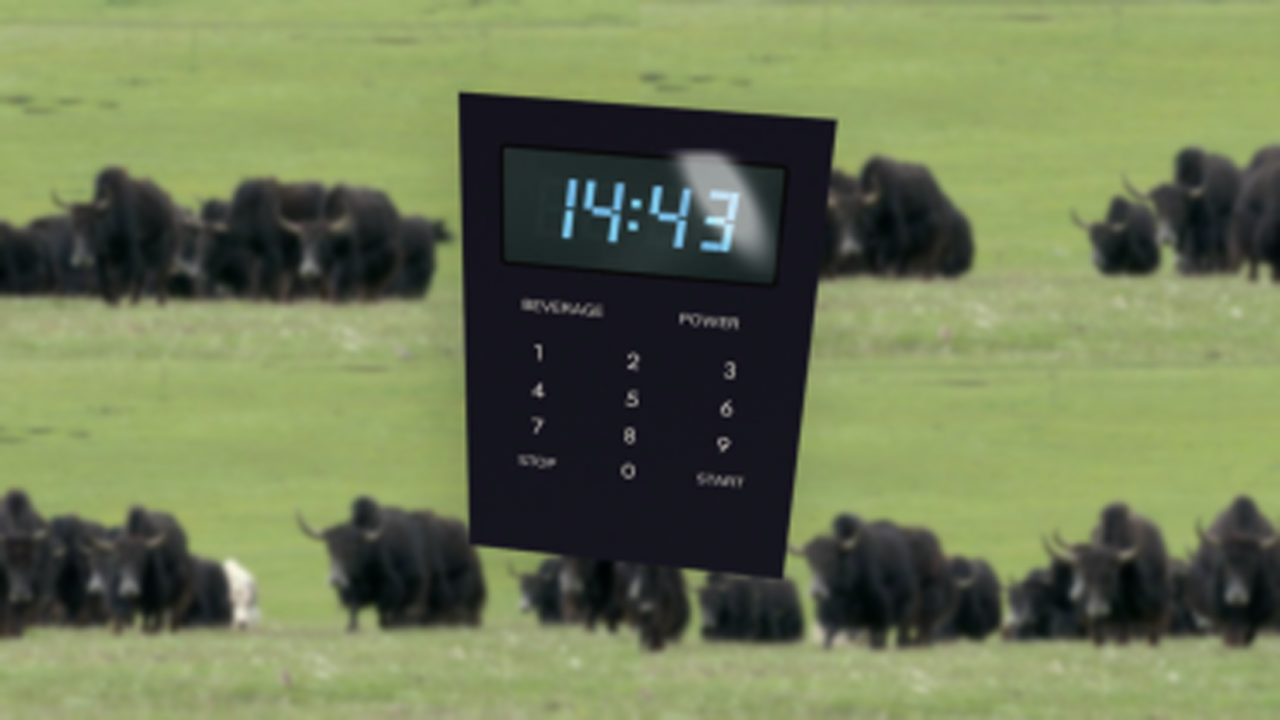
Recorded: {"hour": 14, "minute": 43}
